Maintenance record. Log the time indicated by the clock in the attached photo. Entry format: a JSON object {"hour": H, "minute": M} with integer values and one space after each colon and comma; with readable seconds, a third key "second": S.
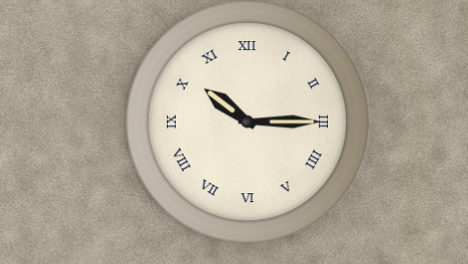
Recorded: {"hour": 10, "minute": 15}
